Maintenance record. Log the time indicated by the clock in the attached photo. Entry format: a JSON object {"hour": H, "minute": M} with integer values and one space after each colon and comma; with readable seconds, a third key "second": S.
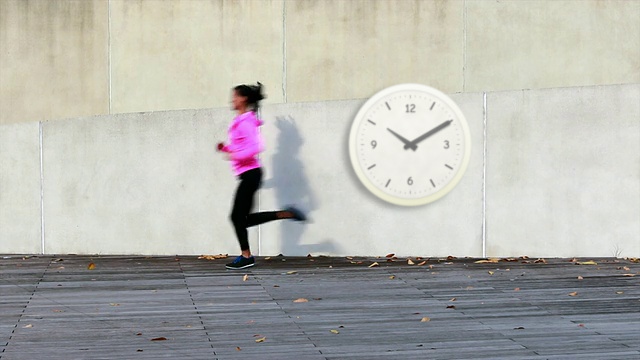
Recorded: {"hour": 10, "minute": 10}
